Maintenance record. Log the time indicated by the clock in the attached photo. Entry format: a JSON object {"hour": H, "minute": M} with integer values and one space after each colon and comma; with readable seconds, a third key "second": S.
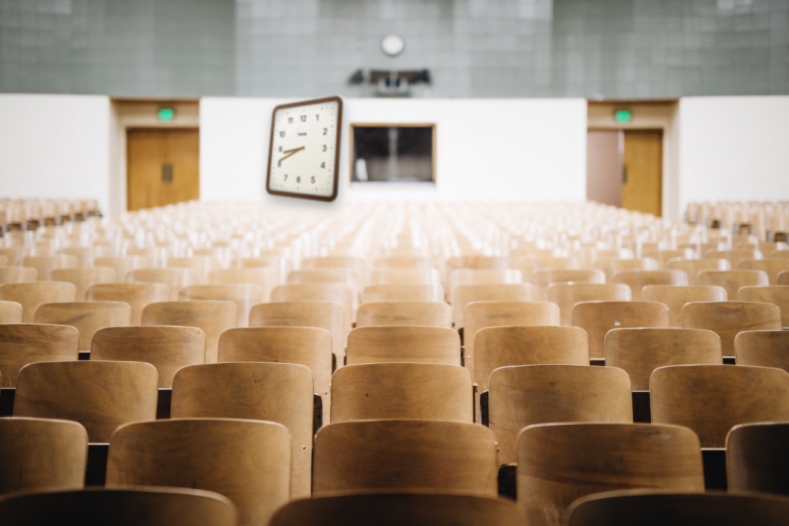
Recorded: {"hour": 8, "minute": 41}
